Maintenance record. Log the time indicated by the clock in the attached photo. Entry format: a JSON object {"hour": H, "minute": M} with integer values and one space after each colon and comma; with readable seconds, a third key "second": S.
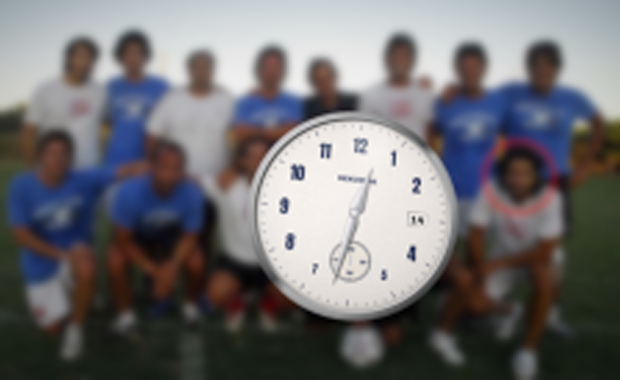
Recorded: {"hour": 12, "minute": 32}
